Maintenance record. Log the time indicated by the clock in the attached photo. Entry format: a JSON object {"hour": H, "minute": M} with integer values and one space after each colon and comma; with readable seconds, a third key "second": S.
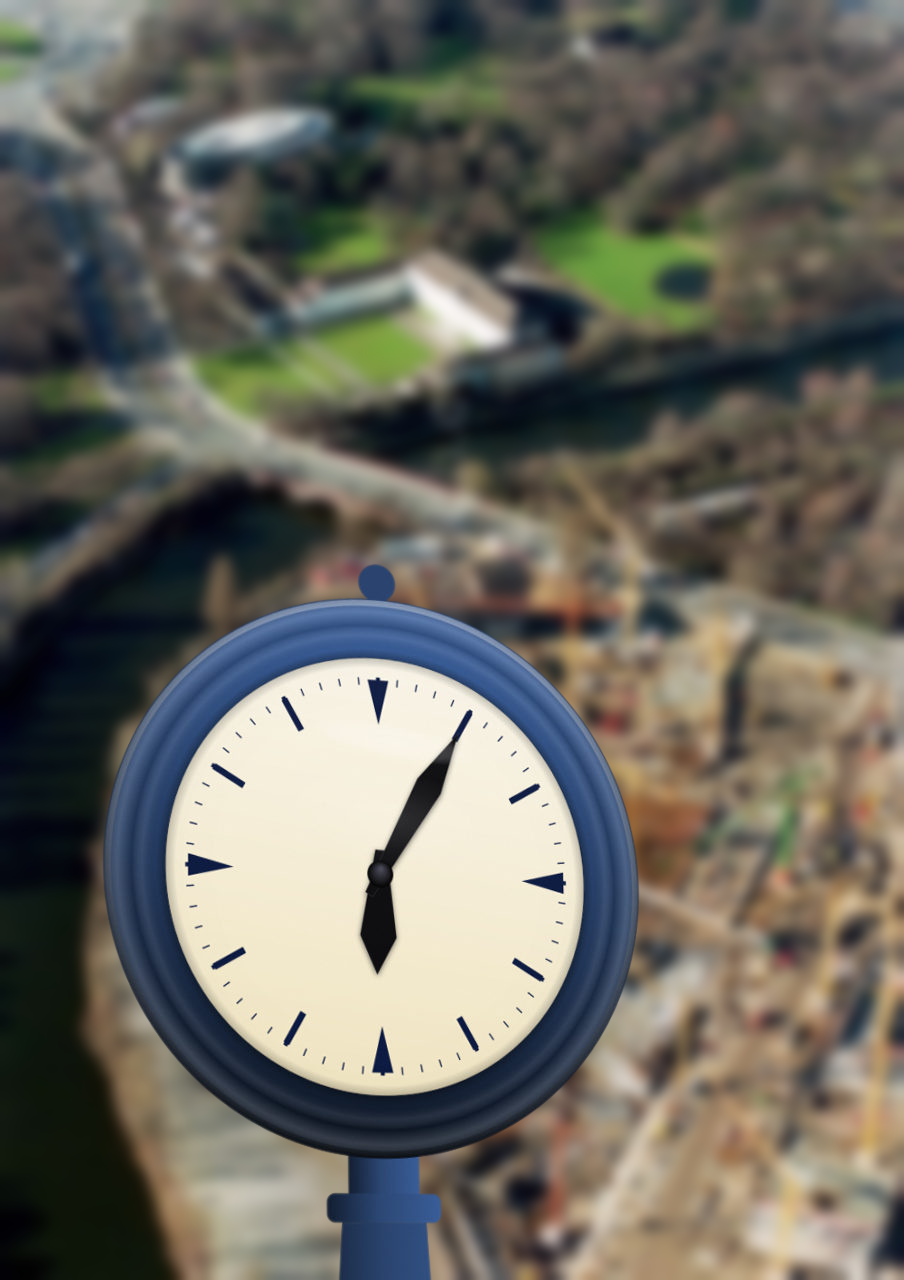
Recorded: {"hour": 6, "minute": 5}
